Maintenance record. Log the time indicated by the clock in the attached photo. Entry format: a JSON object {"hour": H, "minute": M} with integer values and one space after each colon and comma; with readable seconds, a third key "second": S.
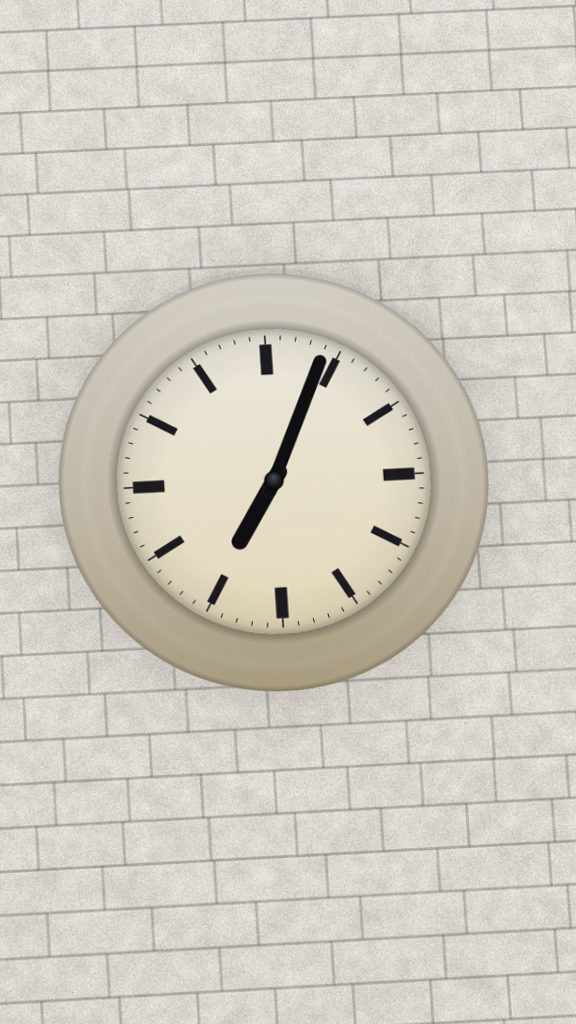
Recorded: {"hour": 7, "minute": 4}
